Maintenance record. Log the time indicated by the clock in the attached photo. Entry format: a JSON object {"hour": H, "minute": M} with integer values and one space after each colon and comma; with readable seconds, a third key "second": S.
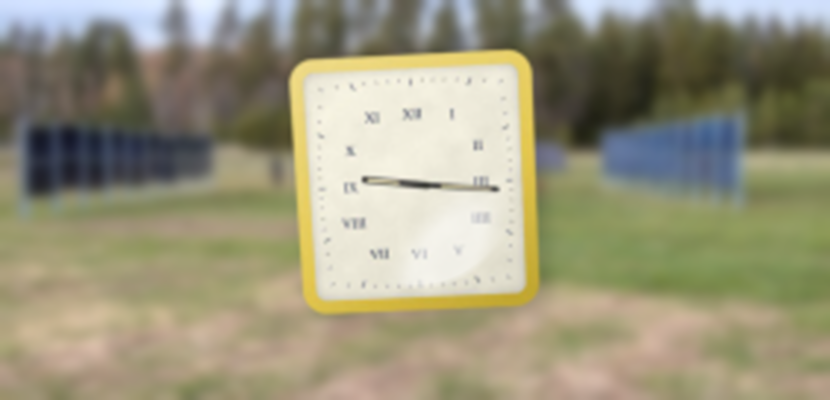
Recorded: {"hour": 9, "minute": 16}
